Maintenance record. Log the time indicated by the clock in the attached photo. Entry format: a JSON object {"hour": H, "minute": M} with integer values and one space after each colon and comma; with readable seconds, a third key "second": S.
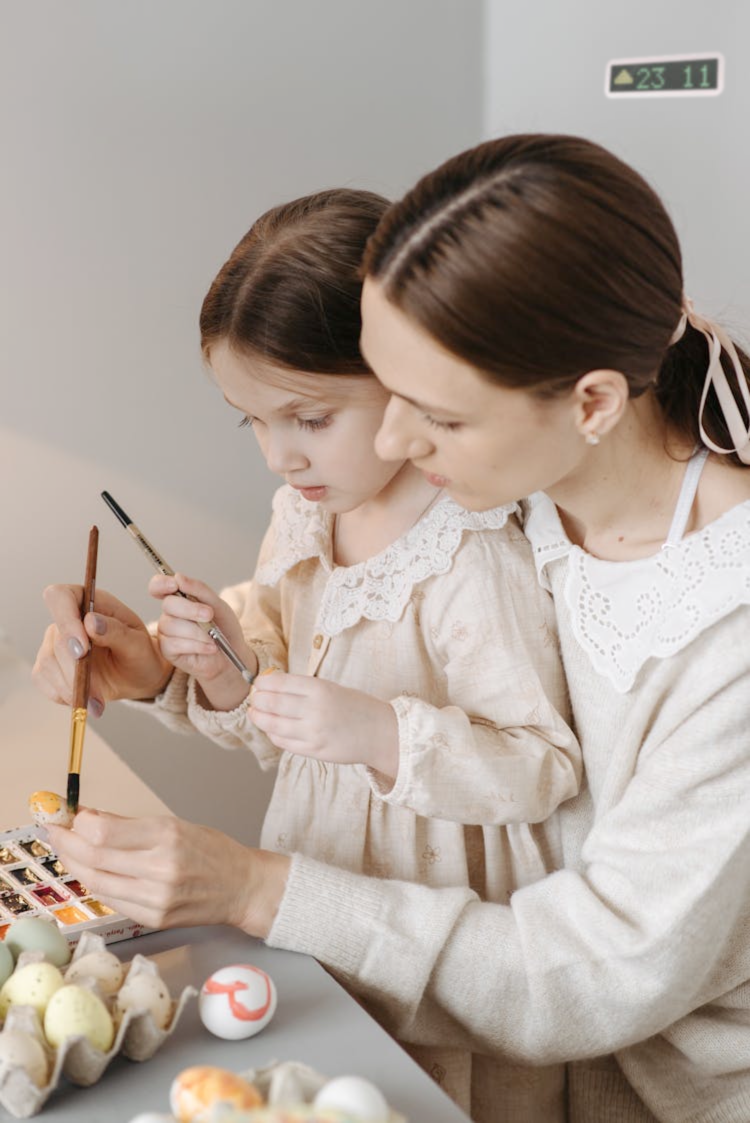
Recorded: {"hour": 23, "minute": 11}
